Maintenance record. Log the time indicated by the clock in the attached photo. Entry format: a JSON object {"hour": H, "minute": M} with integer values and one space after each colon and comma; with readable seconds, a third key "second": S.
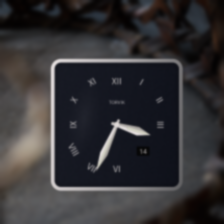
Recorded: {"hour": 3, "minute": 34}
